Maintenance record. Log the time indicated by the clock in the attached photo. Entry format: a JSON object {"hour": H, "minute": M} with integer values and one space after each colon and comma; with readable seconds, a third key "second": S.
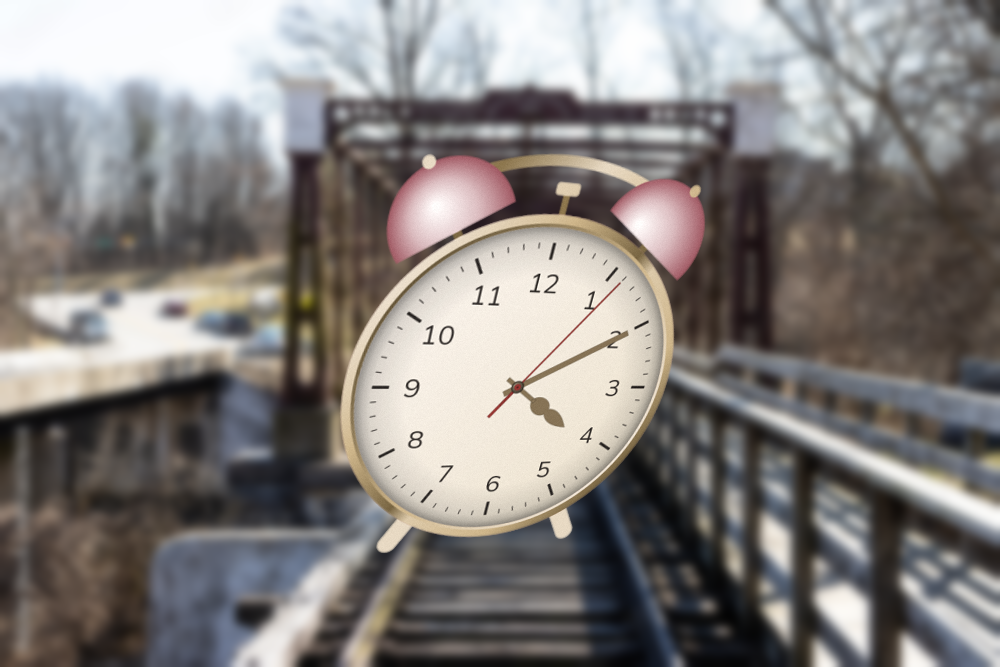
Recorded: {"hour": 4, "minute": 10, "second": 6}
